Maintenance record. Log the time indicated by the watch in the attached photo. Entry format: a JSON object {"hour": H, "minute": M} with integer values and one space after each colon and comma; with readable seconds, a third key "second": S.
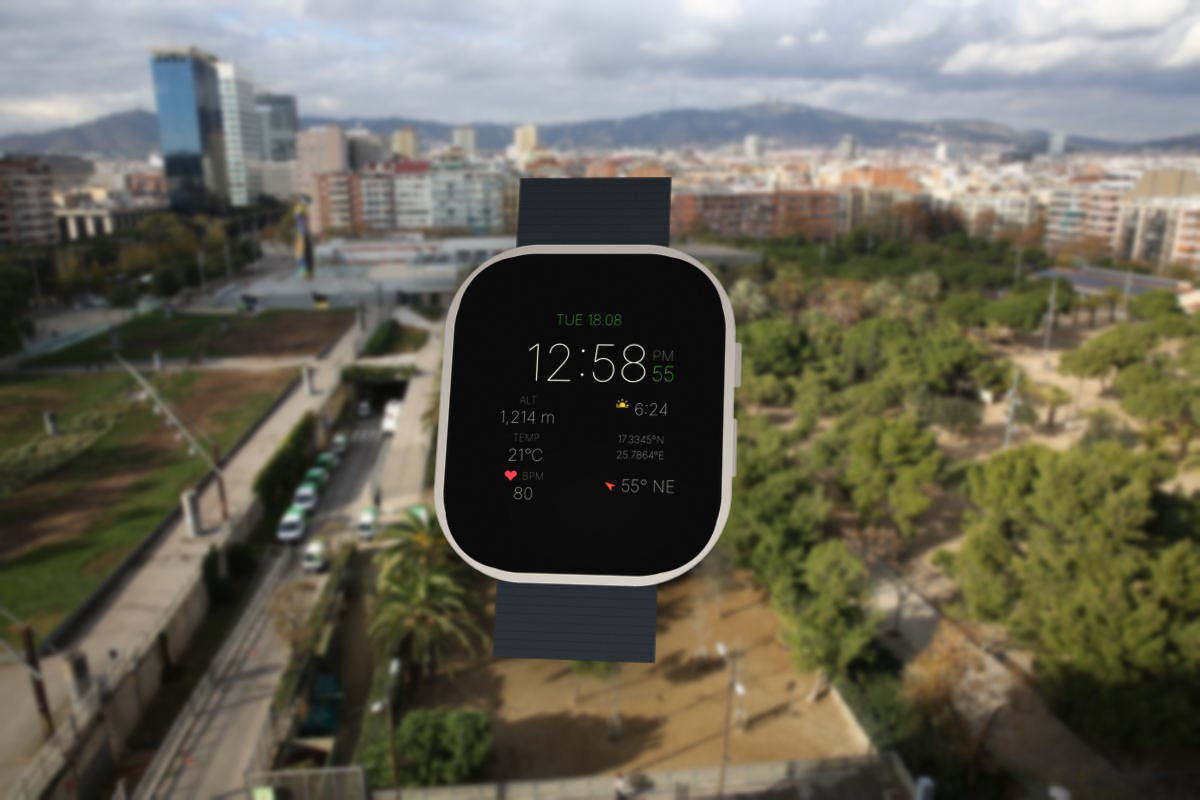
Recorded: {"hour": 12, "minute": 58, "second": 55}
